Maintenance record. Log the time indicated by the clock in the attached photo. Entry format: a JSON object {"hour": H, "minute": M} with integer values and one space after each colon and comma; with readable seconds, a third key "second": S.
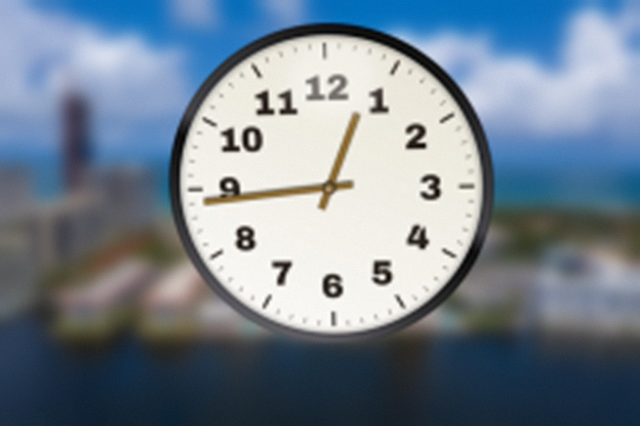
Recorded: {"hour": 12, "minute": 44}
